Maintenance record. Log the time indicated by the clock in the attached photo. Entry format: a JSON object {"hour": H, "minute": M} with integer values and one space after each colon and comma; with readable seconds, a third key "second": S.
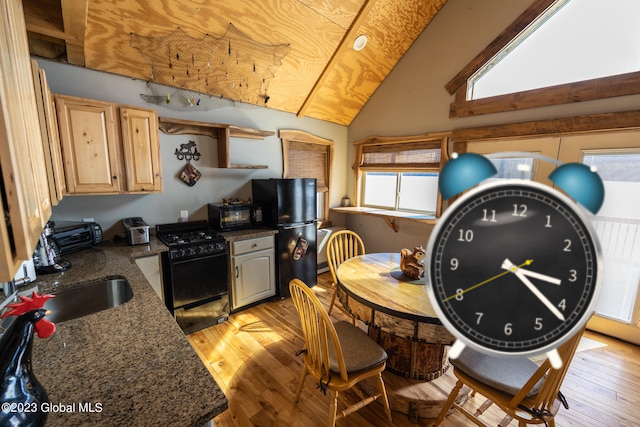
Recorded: {"hour": 3, "minute": 21, "second": 40}
